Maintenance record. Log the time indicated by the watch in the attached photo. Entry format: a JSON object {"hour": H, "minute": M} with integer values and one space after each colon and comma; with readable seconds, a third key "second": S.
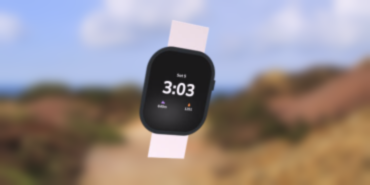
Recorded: {"hour": 3, "minute": 3}
